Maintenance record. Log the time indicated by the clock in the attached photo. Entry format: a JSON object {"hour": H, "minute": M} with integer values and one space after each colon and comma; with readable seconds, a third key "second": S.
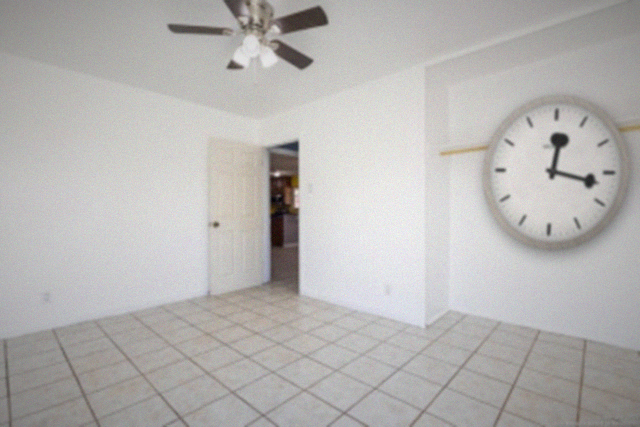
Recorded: {"hour": 12, "minute": 17}
